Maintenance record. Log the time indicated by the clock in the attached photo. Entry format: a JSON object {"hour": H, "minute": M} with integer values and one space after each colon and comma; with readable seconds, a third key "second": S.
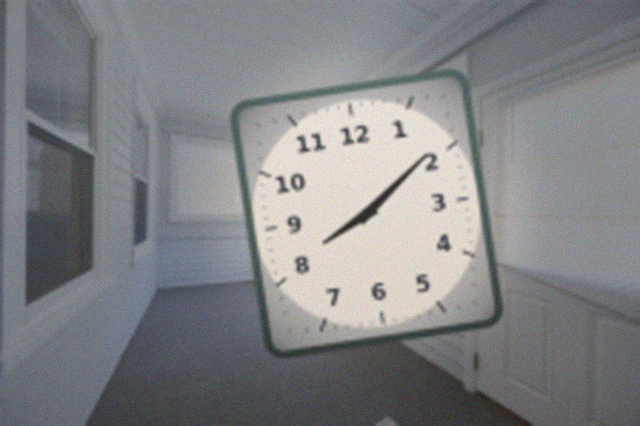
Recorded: {"hour": 8, "minute": 9}
